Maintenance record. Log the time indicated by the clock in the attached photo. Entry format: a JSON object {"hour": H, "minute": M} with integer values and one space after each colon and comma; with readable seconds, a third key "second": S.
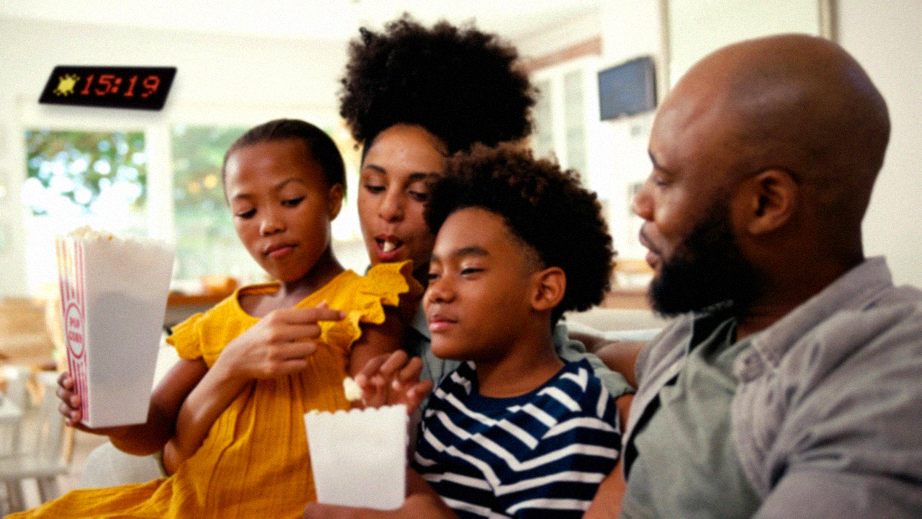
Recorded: {"hour": 15, "minute": 19}
